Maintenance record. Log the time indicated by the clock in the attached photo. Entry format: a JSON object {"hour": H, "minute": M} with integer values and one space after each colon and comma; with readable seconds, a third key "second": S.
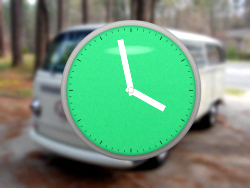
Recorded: {"hour": 3, "minute": 58}
